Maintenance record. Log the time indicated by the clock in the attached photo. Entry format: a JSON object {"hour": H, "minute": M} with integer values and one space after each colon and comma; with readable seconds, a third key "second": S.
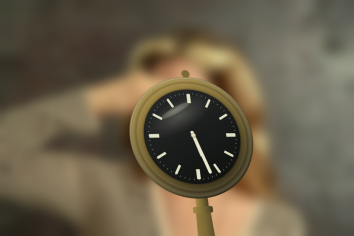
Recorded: {"hour": 5, "minute": 27}
